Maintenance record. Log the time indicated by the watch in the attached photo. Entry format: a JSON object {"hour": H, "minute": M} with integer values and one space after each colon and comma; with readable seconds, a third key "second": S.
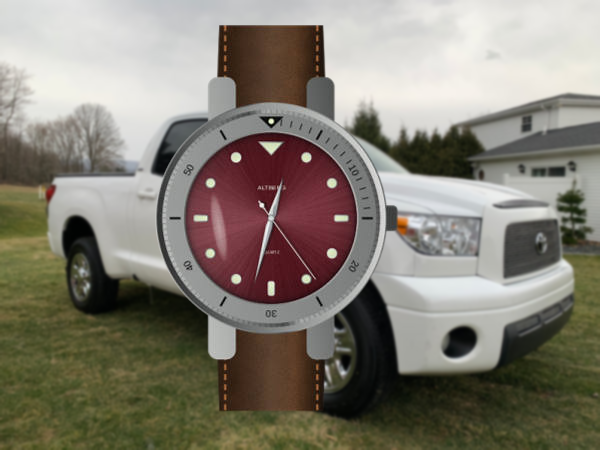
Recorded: {"hour": 12, "minute": 32, "second": 24}
